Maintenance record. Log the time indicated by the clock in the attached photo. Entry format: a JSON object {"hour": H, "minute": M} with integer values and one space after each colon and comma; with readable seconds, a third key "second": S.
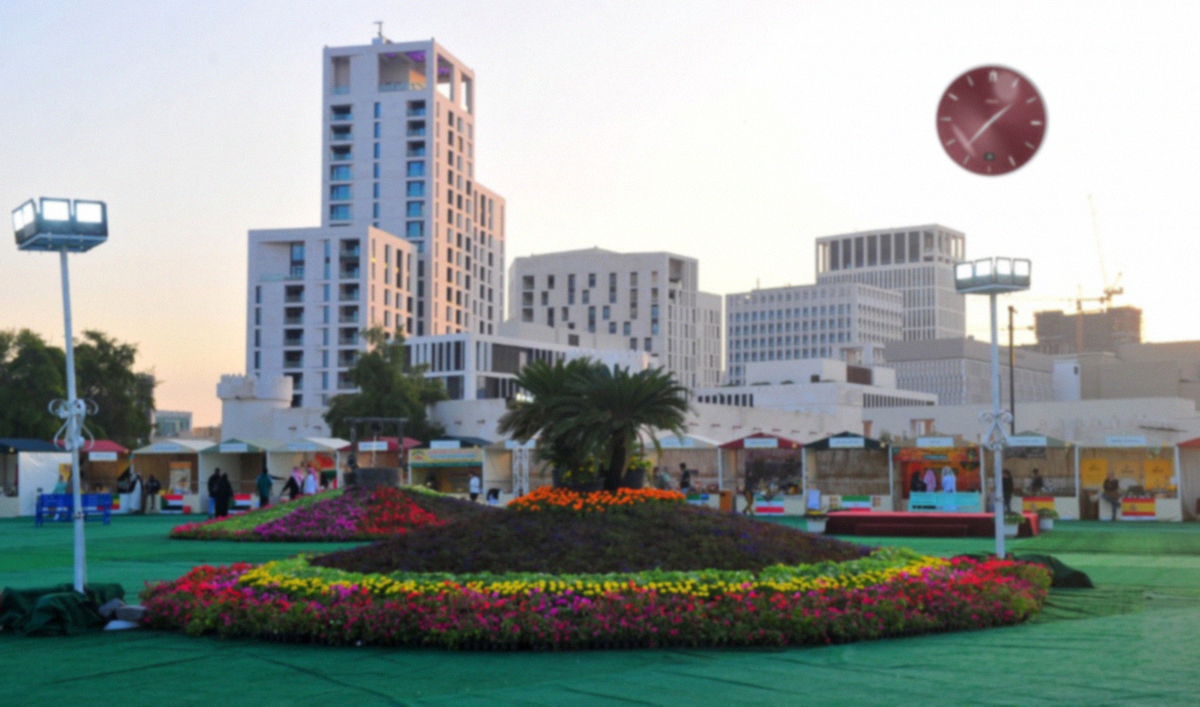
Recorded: {"hour": 1, "minute": 37}
